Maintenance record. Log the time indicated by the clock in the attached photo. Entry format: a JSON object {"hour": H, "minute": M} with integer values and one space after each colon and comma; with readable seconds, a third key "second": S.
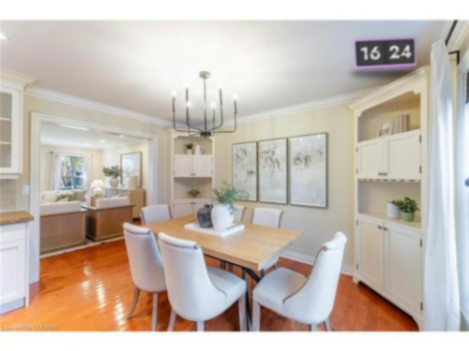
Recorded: {"hour": 16, "minute": 24}
